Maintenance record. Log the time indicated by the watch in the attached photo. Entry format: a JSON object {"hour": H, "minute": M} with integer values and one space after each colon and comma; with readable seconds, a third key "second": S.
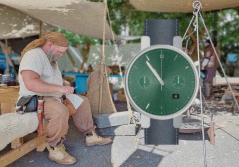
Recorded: {"hour": 10, "minute": 54}
